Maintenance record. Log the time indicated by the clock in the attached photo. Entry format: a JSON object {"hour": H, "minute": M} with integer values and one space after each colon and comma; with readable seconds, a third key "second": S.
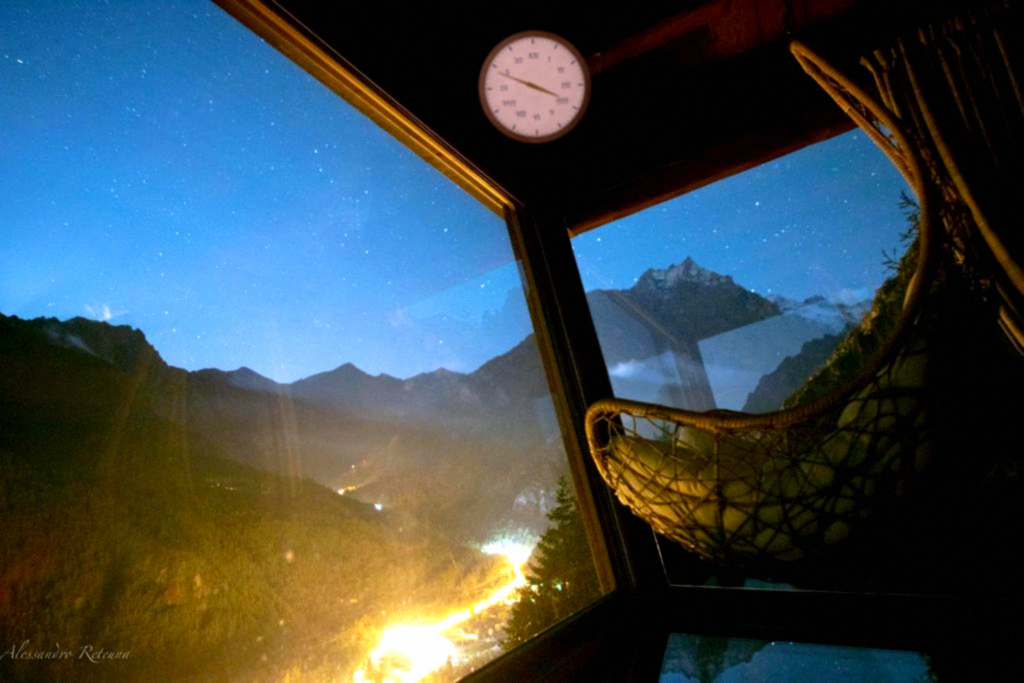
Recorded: {"hour": 3, "minute": 49}
